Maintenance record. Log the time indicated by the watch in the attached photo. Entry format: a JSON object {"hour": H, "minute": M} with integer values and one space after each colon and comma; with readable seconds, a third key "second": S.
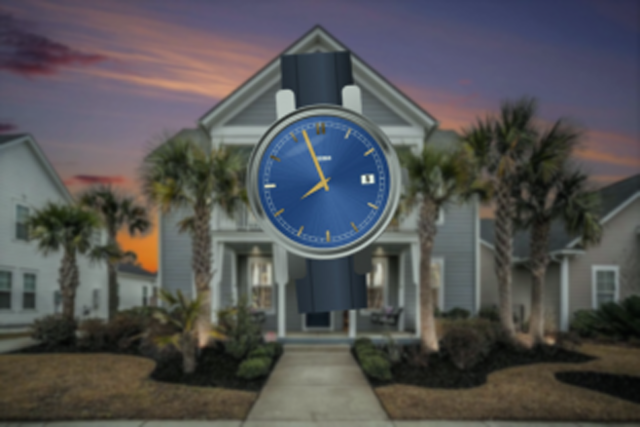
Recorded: {"hour": 7, "minute": 57}
